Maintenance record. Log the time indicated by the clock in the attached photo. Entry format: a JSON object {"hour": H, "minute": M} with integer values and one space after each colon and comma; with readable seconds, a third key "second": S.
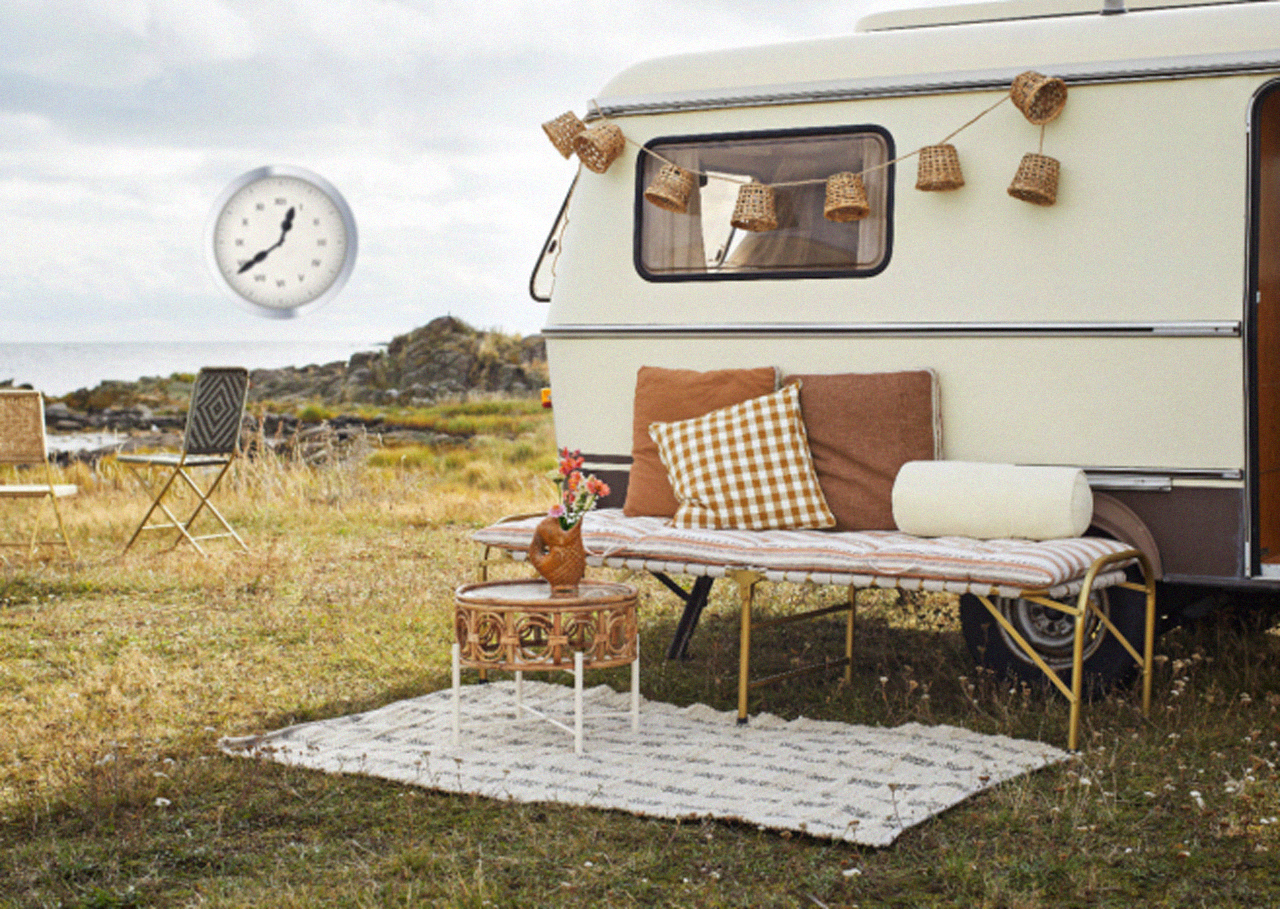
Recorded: {"hour": 12, "minute": 39}
